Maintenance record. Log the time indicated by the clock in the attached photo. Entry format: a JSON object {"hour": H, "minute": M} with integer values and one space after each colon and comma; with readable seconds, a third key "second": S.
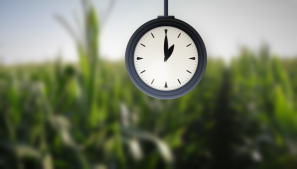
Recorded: {"hour": 1, "minute": 0}
